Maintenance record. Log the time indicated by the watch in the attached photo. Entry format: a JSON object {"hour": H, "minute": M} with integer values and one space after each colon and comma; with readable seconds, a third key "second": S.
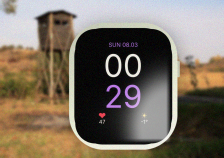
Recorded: {"hour": 0, "minute": 29}
